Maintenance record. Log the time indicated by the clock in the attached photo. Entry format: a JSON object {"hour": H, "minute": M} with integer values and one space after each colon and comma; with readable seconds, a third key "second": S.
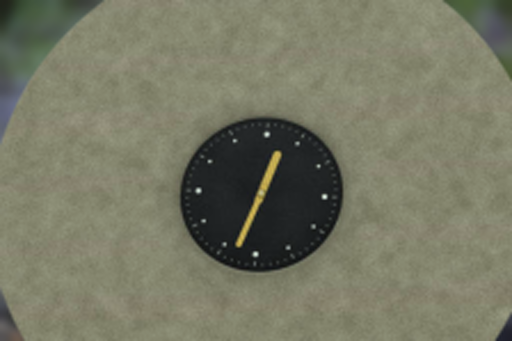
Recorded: {"hour": 12, "minute": 33}
